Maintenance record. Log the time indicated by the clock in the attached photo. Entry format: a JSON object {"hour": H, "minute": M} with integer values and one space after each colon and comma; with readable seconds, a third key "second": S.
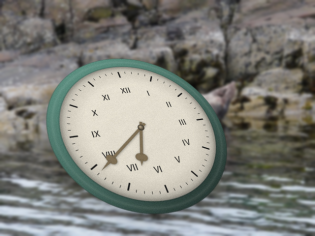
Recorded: {"hour": 6, "minute": 39}
